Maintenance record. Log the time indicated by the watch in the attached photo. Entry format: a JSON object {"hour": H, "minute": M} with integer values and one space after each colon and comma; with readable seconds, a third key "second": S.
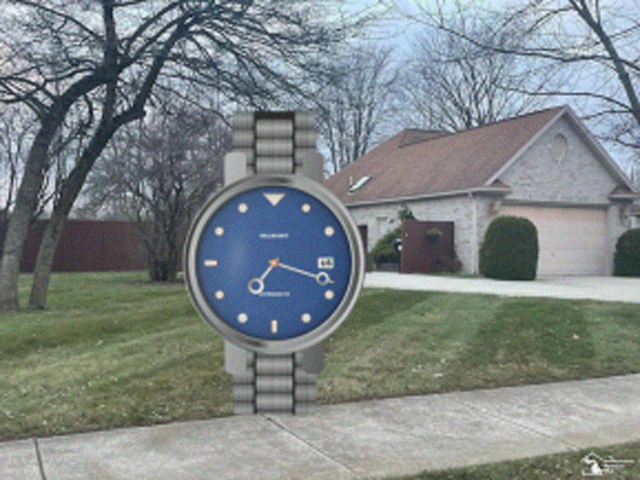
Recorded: {"hour": 7, "minute": 18}
